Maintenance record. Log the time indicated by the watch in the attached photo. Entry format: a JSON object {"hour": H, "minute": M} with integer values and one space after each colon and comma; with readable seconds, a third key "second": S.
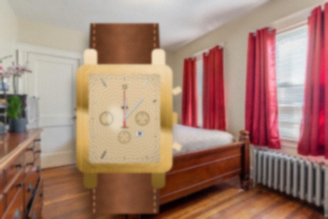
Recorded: {"hour": 12, "minute": 7}
